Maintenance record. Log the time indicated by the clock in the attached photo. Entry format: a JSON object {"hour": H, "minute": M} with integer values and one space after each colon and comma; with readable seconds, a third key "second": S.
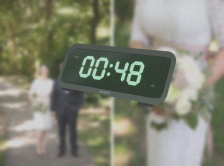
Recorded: {"hour": 0, "minute": 48}
